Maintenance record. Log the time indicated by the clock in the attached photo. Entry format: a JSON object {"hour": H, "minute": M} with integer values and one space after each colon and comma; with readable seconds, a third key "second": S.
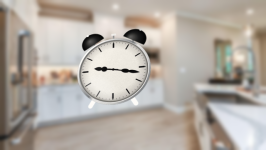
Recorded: {"hour": 9, "minute": 17}
